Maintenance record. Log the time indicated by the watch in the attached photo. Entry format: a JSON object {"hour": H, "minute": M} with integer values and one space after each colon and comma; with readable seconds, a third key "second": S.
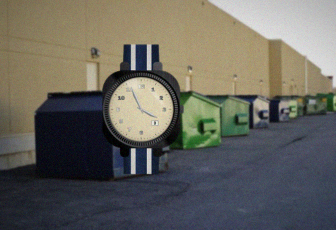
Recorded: {"hour": 3, "minute": 56}
